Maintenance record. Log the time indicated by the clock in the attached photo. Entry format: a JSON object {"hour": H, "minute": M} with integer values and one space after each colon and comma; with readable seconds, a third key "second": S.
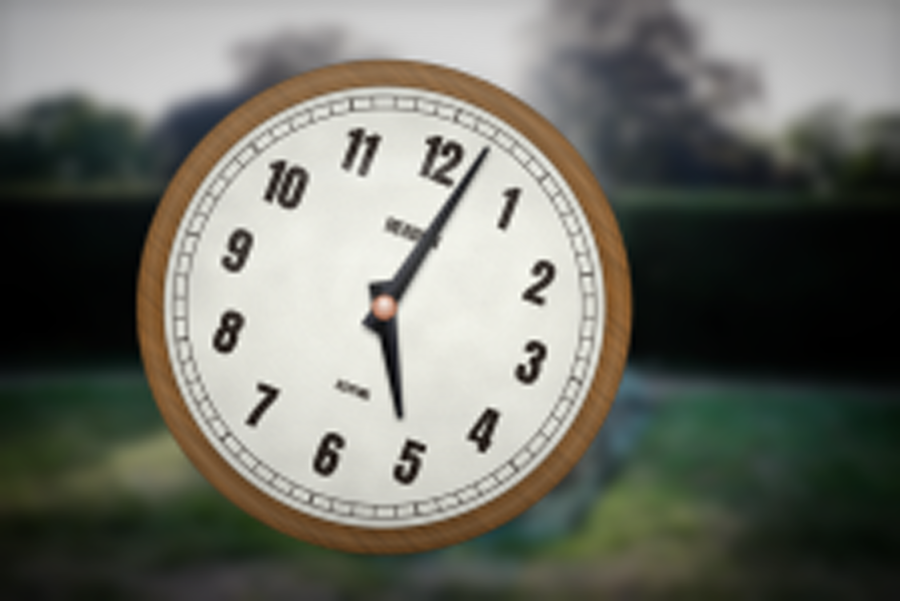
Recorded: {"hour": 5, "minute": 2}
